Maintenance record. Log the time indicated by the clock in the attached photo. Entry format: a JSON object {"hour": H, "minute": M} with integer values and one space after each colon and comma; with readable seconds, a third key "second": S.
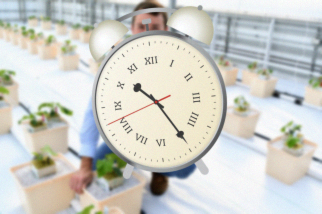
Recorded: {"hour": 10, "minute": 24, "second": 42}
